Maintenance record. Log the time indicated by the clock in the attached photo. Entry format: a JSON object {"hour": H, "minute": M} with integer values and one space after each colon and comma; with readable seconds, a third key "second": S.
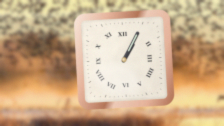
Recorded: {"hour": 1, "minute": 5}
